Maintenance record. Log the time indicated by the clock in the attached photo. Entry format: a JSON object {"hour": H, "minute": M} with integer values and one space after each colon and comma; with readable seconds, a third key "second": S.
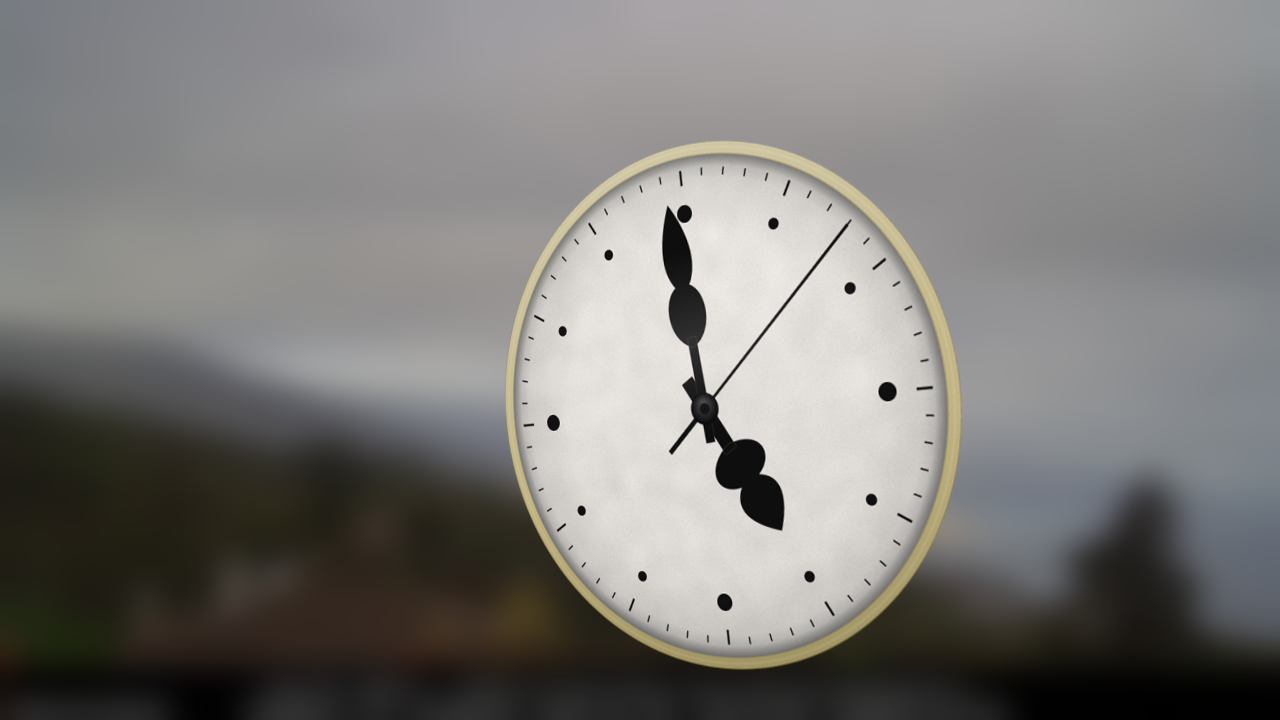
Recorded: {"hour": 4, "minute": 59, "second": 8}
